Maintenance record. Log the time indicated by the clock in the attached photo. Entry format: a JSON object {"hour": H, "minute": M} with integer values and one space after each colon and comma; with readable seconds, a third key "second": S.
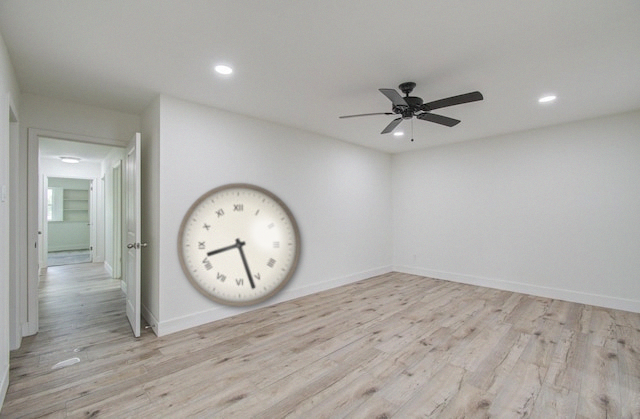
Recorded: {"hour": 8, "minute": 27}
